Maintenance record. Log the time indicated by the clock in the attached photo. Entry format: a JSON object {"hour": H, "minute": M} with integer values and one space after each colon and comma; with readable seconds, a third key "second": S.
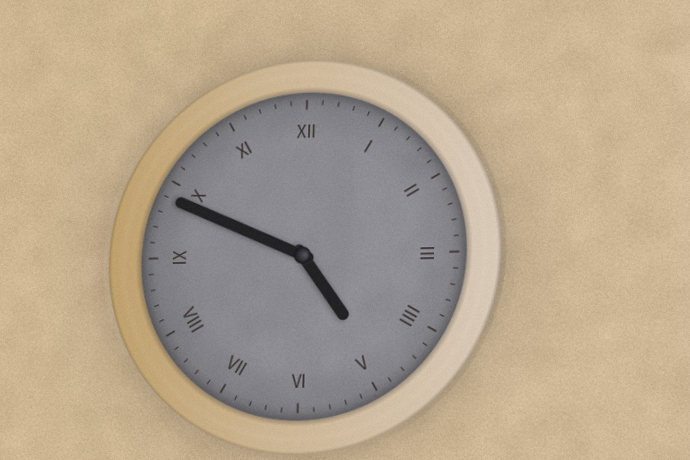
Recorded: {"hour": 4, "minute": 49}
